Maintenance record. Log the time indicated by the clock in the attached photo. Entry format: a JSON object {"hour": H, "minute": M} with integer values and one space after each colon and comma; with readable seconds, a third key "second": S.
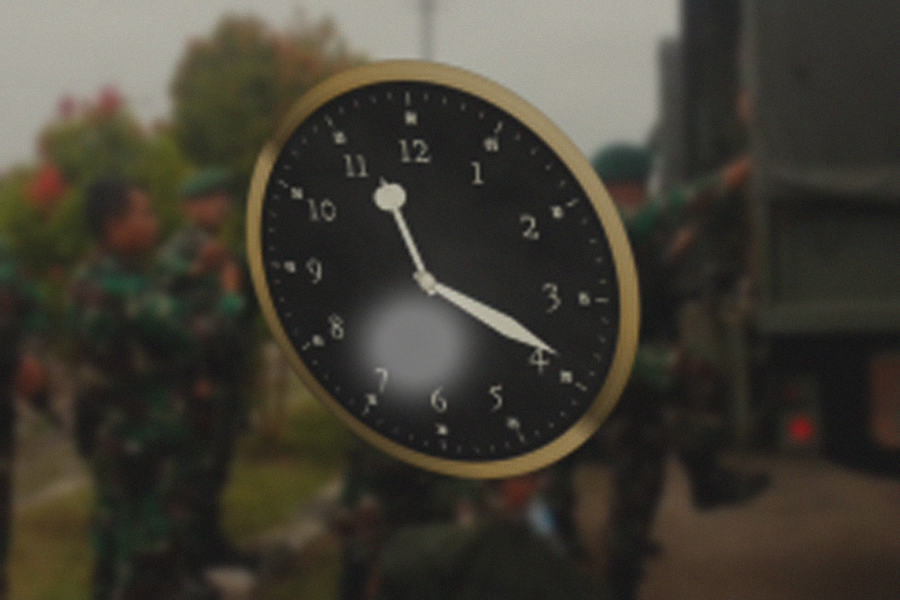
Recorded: {"hour": 11, "minute": 19}
